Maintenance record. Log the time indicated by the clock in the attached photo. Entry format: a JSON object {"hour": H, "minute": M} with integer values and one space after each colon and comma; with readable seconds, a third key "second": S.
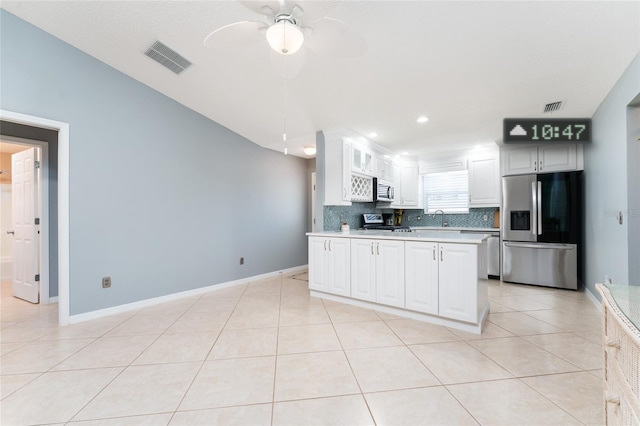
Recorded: {"hour": 10, "minute": 47}
